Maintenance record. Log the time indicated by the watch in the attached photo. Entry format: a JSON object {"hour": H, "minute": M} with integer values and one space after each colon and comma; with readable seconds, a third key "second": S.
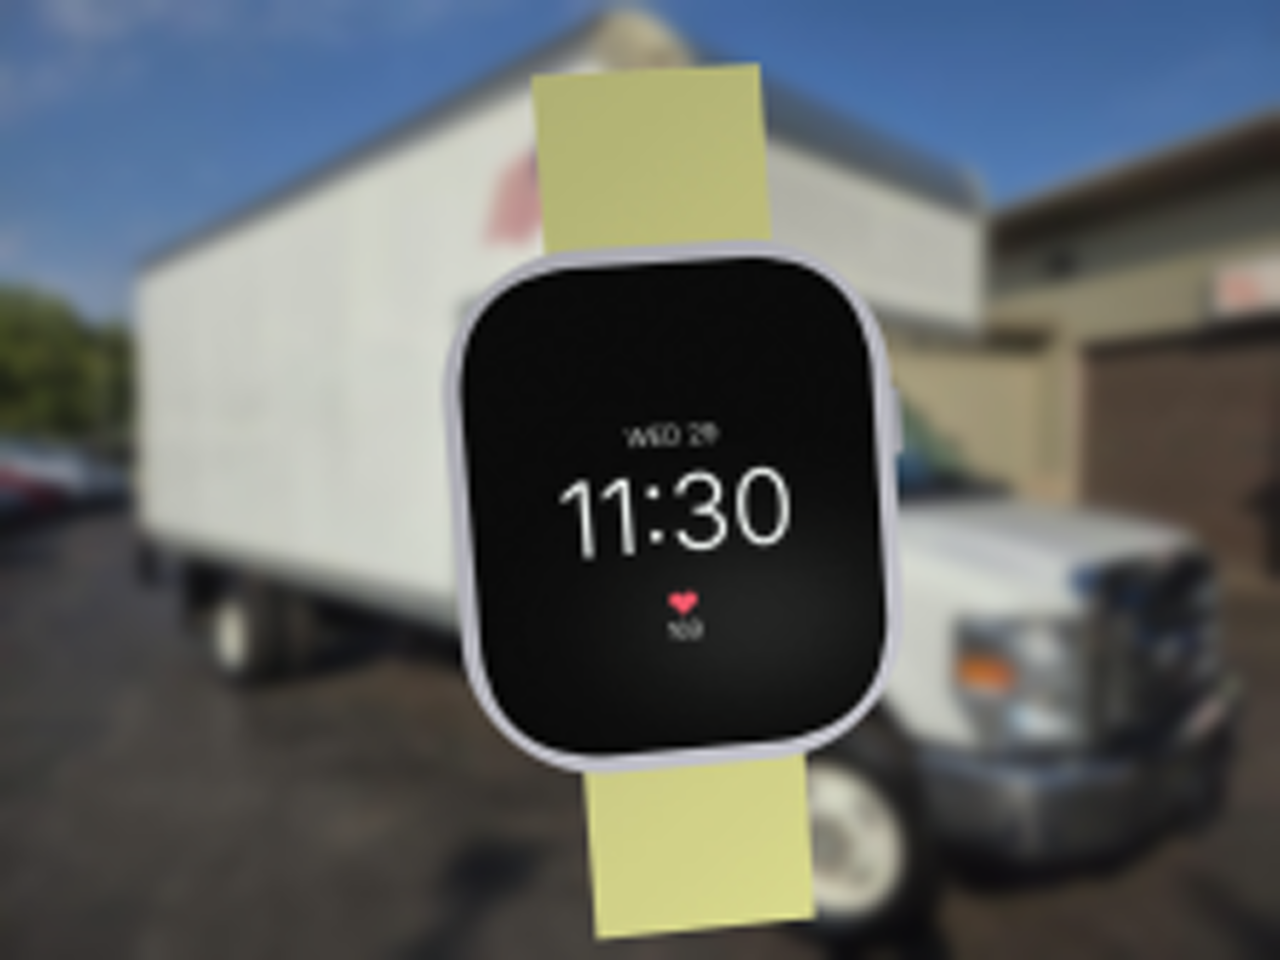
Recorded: {"hour": 11, "minute": 30}
